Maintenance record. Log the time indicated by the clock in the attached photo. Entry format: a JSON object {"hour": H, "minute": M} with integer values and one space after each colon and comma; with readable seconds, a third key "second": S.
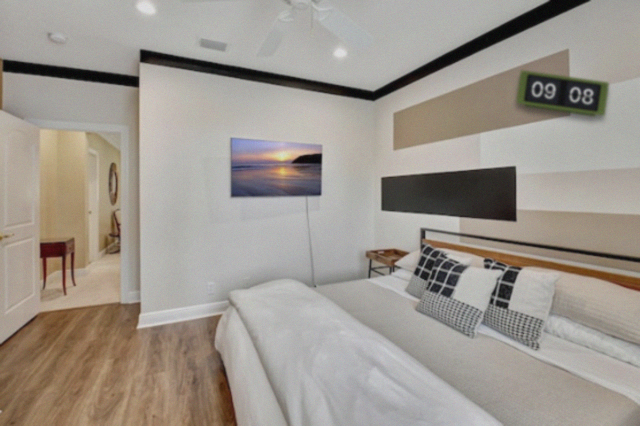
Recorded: {"hour": 9, "minute": 8}
